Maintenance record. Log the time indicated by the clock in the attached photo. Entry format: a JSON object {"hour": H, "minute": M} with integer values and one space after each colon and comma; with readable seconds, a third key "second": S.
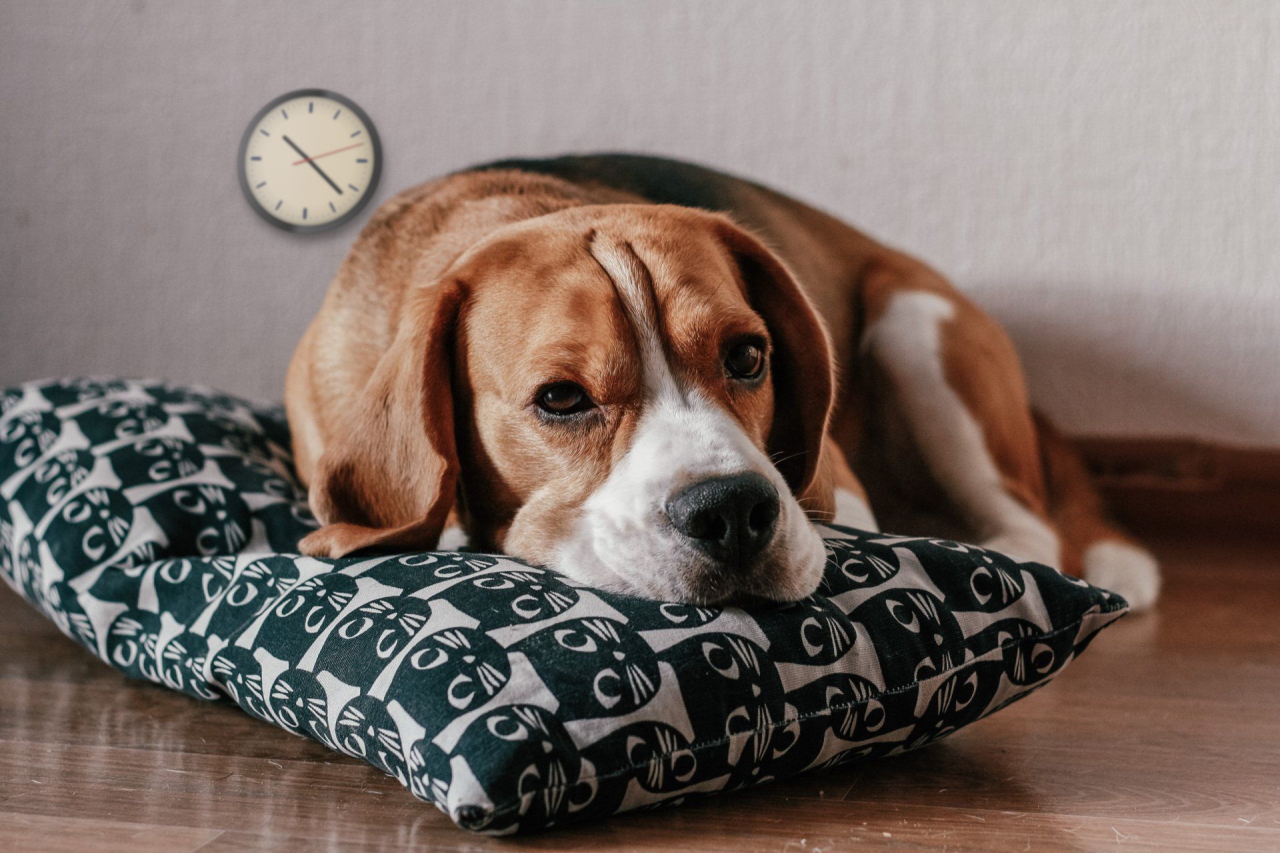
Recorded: {"hour": 10, "minute": 22, "second": 12}
